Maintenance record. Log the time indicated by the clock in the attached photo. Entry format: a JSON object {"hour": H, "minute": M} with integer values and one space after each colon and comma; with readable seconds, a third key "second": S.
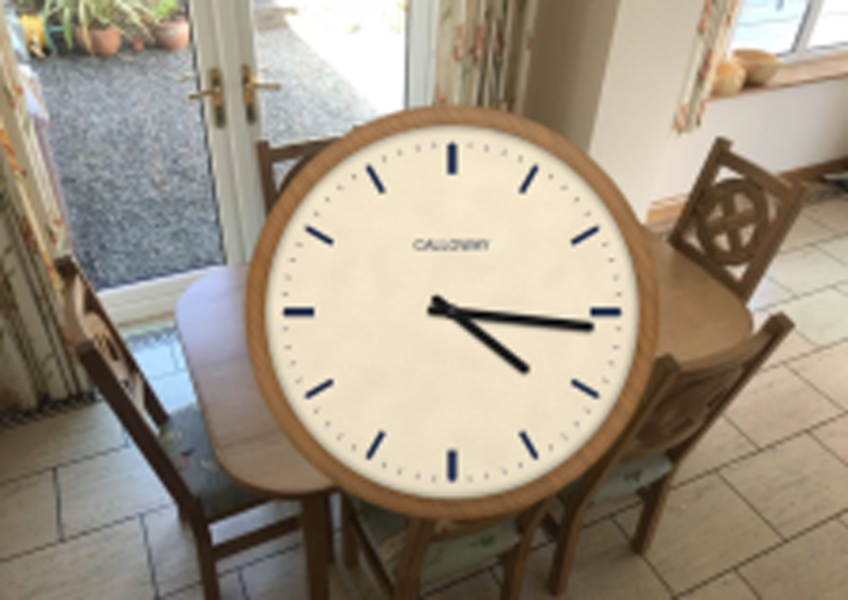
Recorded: {"hour": 4, "minute": 16}
